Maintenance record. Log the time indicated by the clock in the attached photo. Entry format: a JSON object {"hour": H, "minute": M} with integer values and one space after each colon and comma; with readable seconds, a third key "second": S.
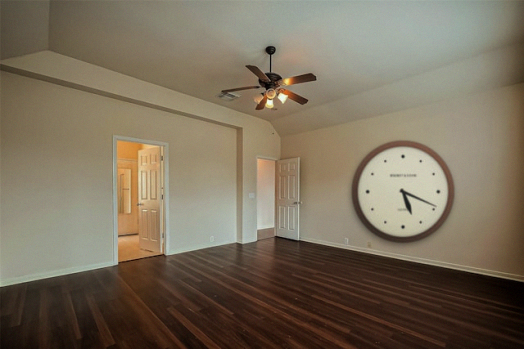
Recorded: {"hour": 5, "minute": 19}
